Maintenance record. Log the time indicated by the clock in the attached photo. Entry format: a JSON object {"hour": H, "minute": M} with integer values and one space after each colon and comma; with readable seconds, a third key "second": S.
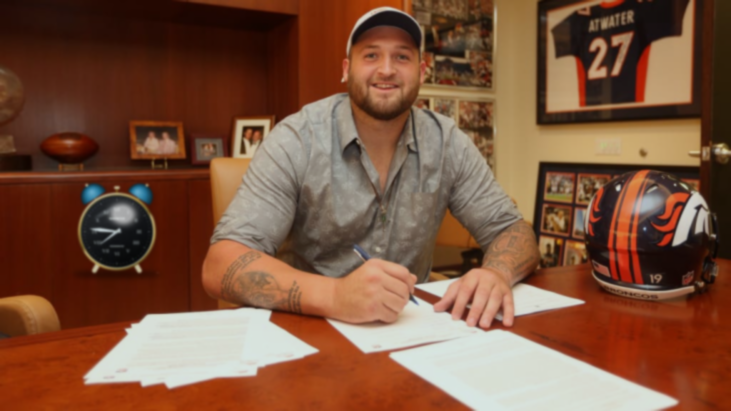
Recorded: {"hour": 7, "minute": 46}
